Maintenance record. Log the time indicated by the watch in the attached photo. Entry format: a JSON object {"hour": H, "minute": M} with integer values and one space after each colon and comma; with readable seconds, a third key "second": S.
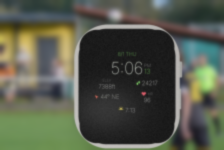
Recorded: {"hour": 5, "minute": 6}
